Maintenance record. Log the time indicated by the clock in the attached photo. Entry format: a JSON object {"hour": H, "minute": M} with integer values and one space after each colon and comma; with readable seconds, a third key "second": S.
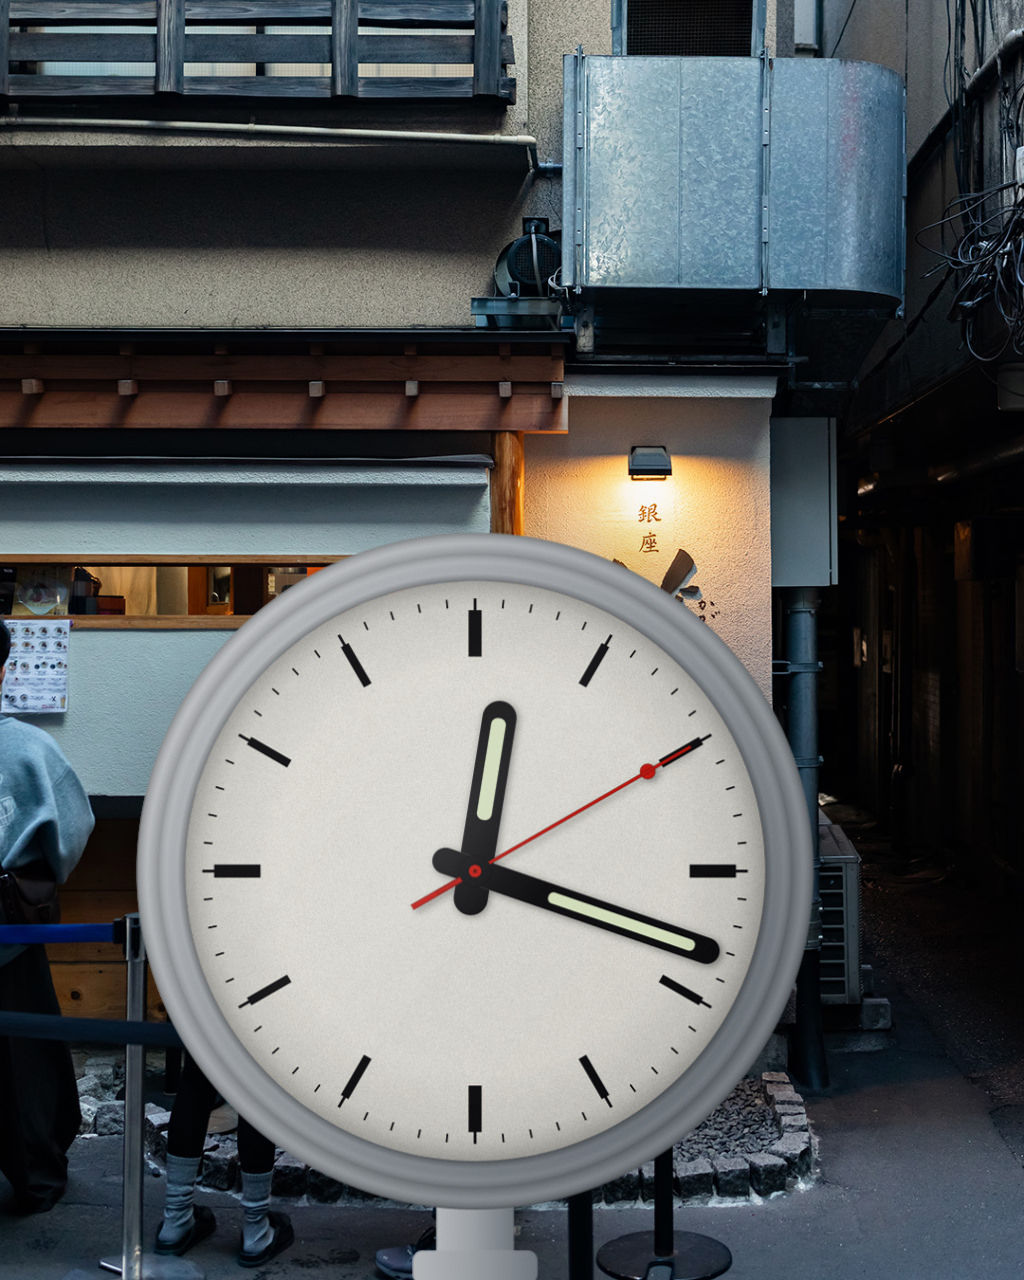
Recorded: {"hour": 12, "minute": 18, "second": 10}
